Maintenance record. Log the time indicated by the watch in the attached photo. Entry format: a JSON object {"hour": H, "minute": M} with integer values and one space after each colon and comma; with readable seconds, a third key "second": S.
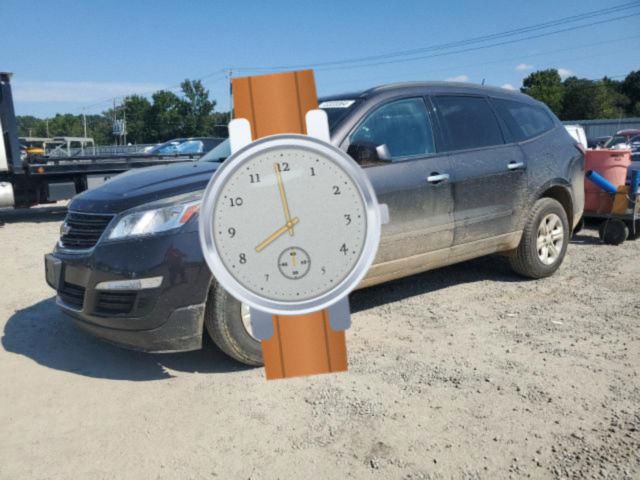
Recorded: {"hour": 7, "minute": 59}
